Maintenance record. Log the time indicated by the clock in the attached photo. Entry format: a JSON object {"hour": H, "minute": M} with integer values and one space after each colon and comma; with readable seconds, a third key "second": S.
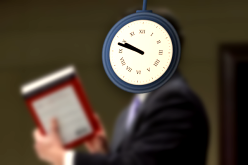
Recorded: {"hour": 9, "minute": 48}
